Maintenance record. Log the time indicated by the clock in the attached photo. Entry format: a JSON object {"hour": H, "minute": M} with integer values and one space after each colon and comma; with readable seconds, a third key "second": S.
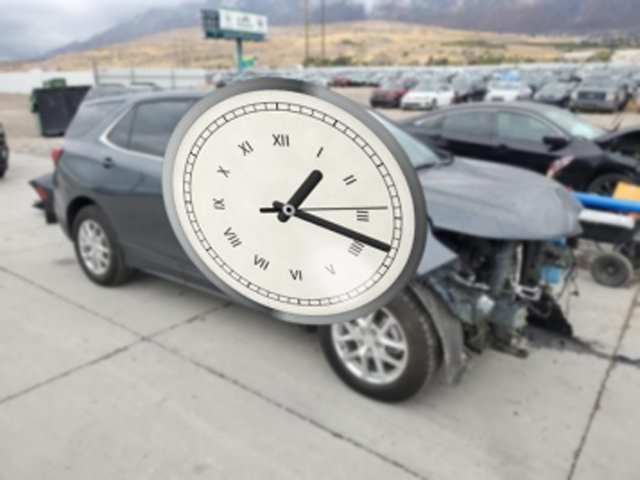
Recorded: {"hour": 1, "minute": 18, "second": 14}
